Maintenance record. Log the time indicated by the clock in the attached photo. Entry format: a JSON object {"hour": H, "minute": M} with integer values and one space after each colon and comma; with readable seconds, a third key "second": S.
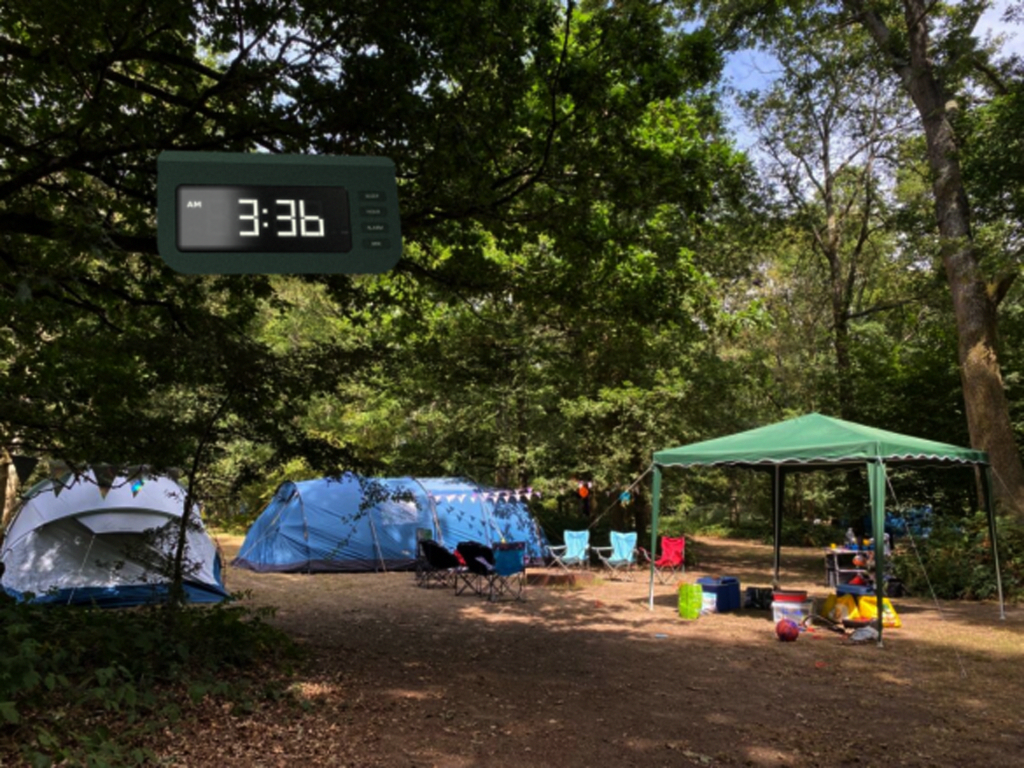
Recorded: {"hour": 3, "minute": 36}
